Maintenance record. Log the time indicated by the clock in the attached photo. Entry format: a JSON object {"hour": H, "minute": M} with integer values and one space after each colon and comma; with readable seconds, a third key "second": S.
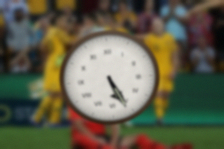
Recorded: {"hour": 5, "minute": 26}
